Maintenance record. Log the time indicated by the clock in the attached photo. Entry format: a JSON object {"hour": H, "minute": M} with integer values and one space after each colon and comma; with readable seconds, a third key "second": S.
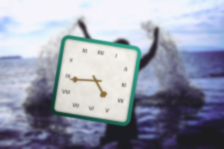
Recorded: {"hour": 4, "minute": 44}
